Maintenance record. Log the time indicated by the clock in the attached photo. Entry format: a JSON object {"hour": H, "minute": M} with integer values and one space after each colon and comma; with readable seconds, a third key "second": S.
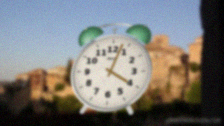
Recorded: {"hour": 4, "minute": 3}
